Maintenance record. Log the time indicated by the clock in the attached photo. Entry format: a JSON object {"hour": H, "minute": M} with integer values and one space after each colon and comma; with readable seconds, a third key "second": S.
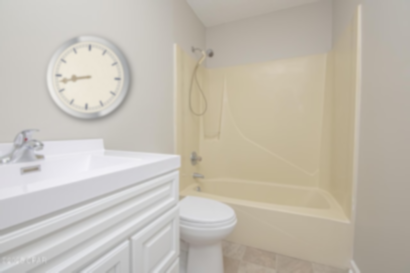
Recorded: {"hour": 8, "minute": 43}
